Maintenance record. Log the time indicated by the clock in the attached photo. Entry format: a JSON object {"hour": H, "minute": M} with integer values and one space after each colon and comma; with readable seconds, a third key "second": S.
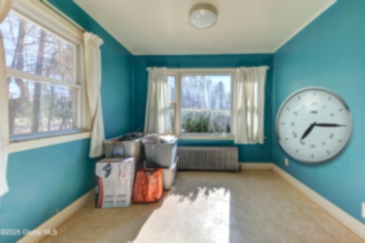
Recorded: {"hour": 7, "minute": 15}
